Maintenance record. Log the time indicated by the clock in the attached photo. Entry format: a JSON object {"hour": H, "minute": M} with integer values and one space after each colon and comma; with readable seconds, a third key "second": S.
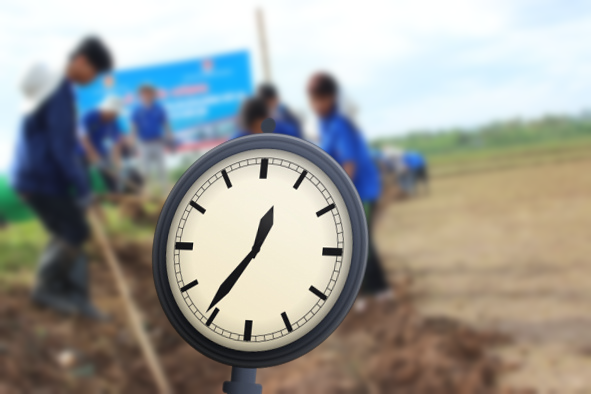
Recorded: {"hour": 12, "minute": 36}
